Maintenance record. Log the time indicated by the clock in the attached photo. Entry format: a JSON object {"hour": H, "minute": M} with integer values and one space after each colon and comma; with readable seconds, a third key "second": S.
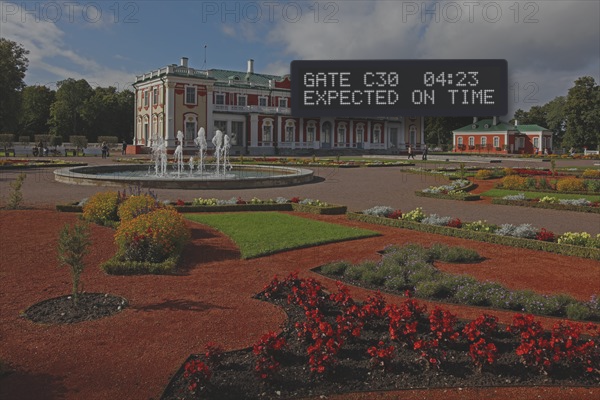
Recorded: {"hour": 4, "minute": 23}
